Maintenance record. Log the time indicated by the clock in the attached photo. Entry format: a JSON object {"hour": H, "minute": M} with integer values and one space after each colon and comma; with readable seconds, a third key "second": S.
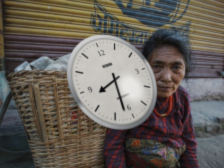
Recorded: {"hour": 8, "minute": 32}
